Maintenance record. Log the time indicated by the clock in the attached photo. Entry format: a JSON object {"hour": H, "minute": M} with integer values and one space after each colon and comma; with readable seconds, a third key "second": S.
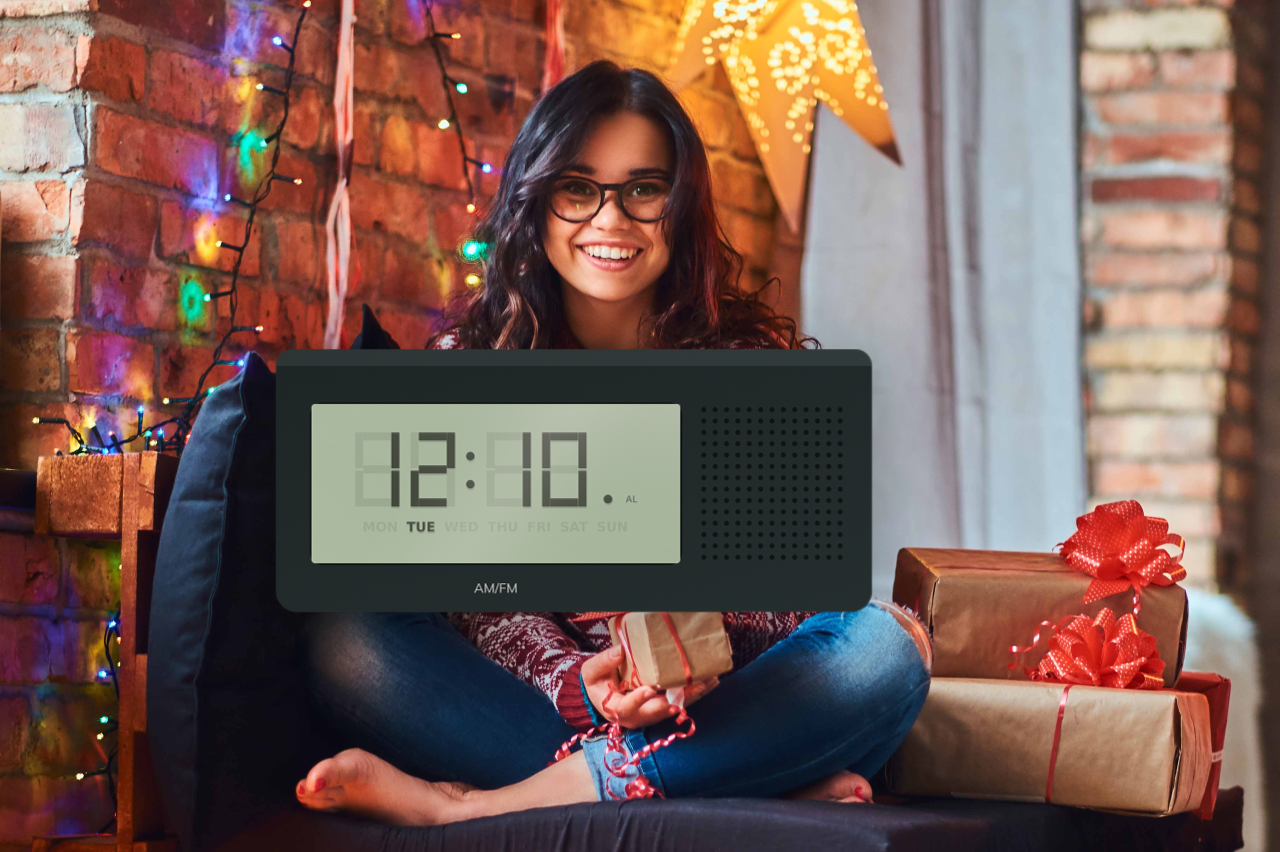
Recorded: {"hour": 12, "minute": 10}
